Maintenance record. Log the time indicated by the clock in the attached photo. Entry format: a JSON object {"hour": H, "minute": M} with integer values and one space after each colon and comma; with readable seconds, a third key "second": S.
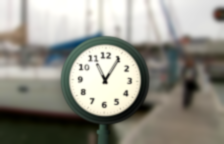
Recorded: {"hour": 11, "minute": 5}
